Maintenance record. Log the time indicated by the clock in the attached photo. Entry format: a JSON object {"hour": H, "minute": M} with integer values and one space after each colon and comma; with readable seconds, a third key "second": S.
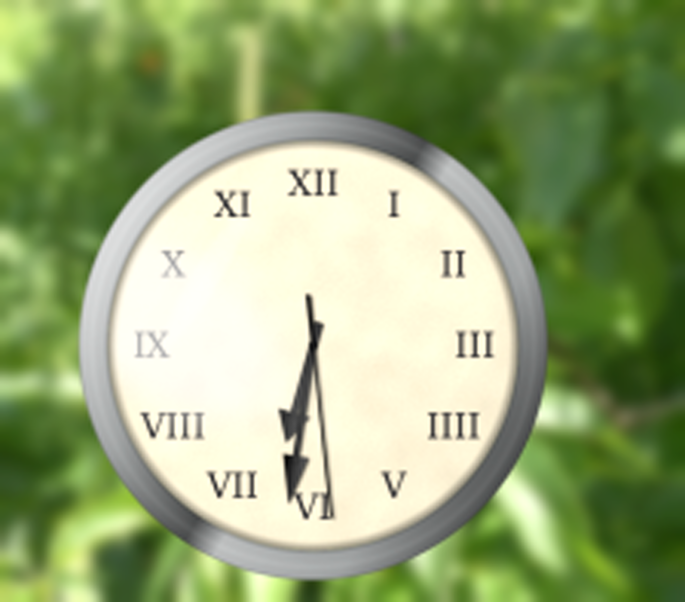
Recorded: {"hour": 6, "minute": 31, "second": 29}
